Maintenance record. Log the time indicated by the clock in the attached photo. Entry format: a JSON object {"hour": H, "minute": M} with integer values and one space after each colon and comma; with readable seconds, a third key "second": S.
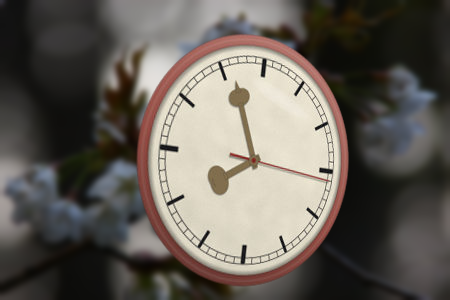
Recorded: {"hour": 7, "minute": 56, "second": 16}
